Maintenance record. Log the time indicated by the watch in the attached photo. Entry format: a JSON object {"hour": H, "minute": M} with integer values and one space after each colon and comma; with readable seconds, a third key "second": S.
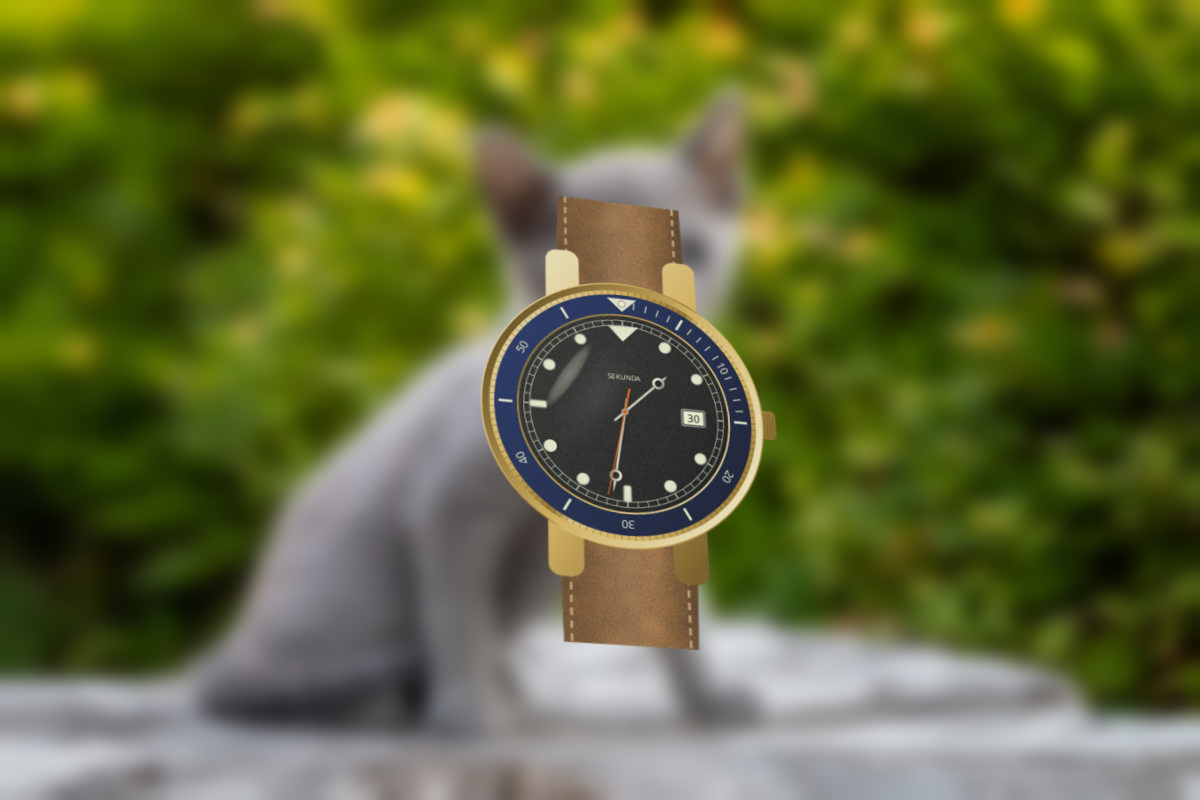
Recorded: {"hour": 1, "minute": 31, "second": 32}
